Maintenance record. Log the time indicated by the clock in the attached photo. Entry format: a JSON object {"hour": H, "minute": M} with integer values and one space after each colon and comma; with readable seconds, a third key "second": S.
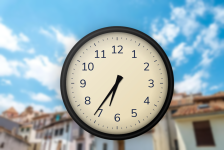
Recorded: {"hour": 6, "minute": 36}
